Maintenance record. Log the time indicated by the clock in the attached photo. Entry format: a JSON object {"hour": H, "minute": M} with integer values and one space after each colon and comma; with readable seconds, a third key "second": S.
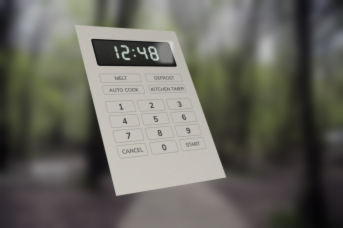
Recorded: {"hour": 12, "minute": 48}
